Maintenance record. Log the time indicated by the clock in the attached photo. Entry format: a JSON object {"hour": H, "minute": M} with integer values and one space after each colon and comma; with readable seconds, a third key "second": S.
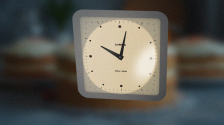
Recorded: {"hour": 10, "minute": 2}
